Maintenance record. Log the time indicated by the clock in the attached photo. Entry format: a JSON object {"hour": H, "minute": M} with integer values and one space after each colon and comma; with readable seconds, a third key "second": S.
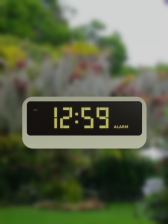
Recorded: {"hour": 12, "minute": 59}
